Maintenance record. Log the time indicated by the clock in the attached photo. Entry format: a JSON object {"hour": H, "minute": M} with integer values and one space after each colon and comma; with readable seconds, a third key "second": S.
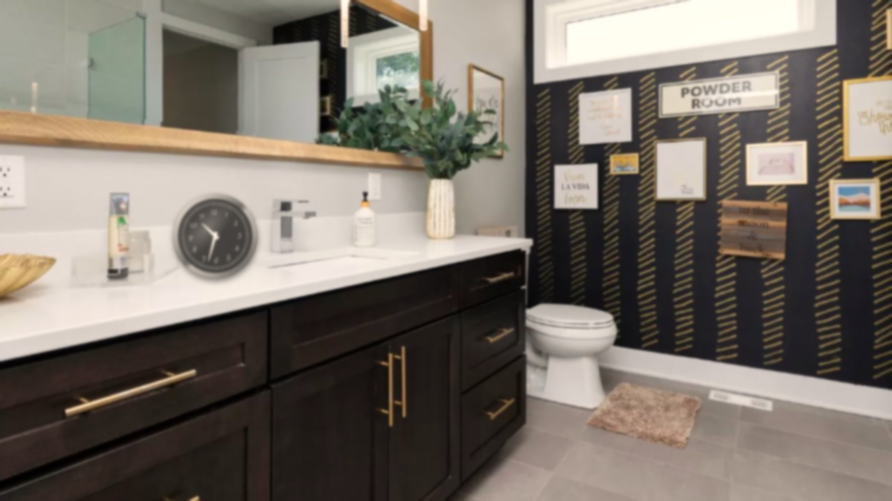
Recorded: {"hour": 10, "minute": 33}
